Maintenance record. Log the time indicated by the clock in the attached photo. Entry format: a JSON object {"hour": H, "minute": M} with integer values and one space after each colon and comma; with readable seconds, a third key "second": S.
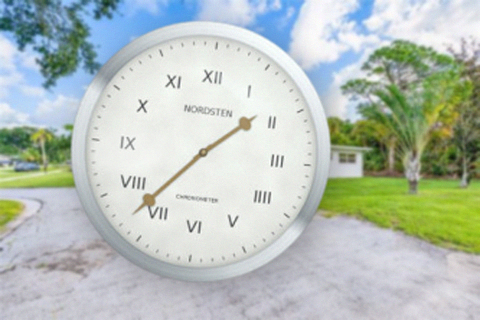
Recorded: {"hour": 1, "minute": 37}
